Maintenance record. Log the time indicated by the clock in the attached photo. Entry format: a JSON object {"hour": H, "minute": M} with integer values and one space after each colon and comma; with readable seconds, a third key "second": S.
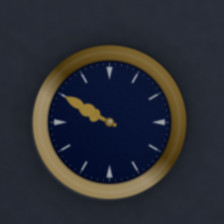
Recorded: {"hour": 9, "minute": 50}
